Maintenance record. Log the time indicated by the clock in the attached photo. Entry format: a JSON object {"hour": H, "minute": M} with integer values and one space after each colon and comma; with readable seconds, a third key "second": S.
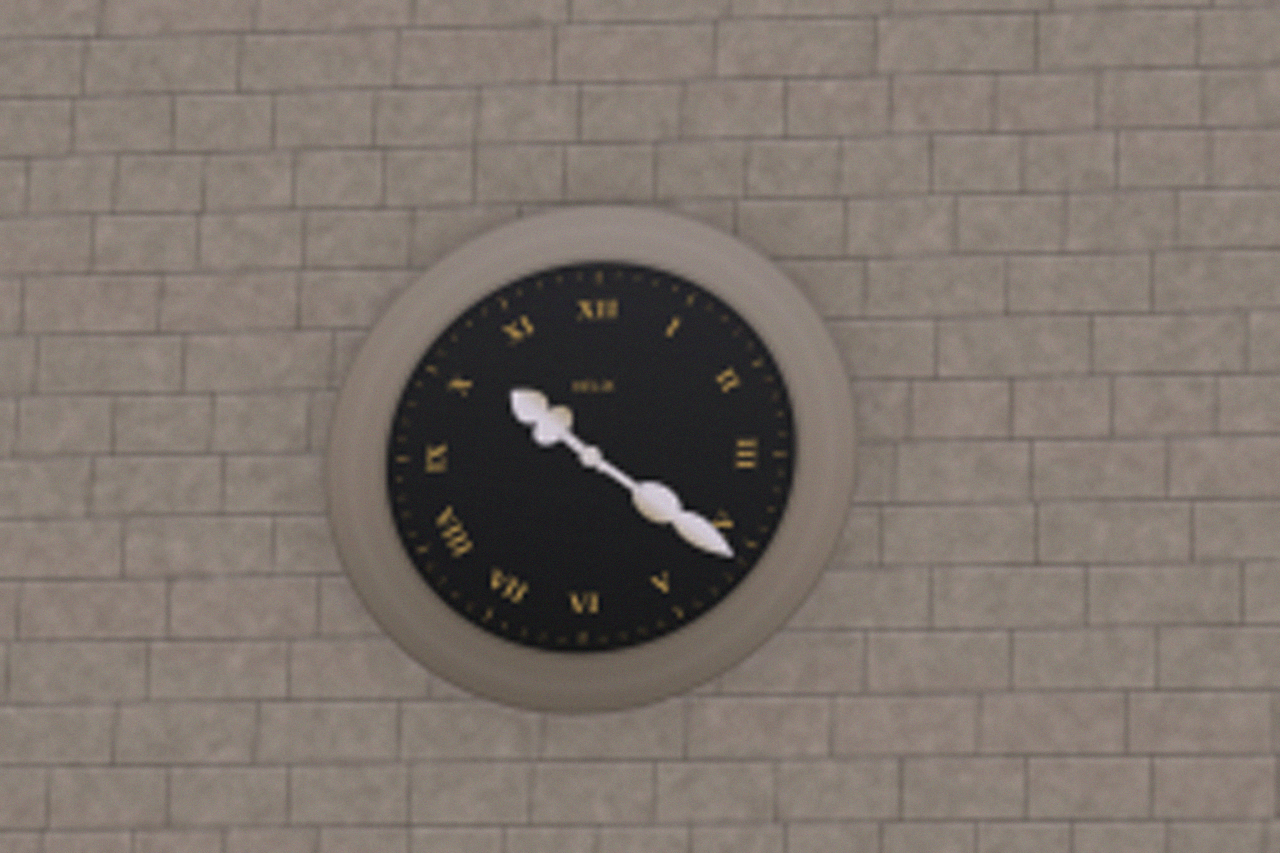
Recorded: {"hour": 10, "minute": 21}
